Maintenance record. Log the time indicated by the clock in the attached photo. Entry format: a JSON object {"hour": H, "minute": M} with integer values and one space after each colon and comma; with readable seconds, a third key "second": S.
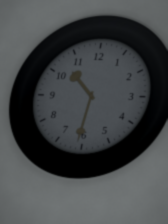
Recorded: {"hour": 10, "minute": 31}
